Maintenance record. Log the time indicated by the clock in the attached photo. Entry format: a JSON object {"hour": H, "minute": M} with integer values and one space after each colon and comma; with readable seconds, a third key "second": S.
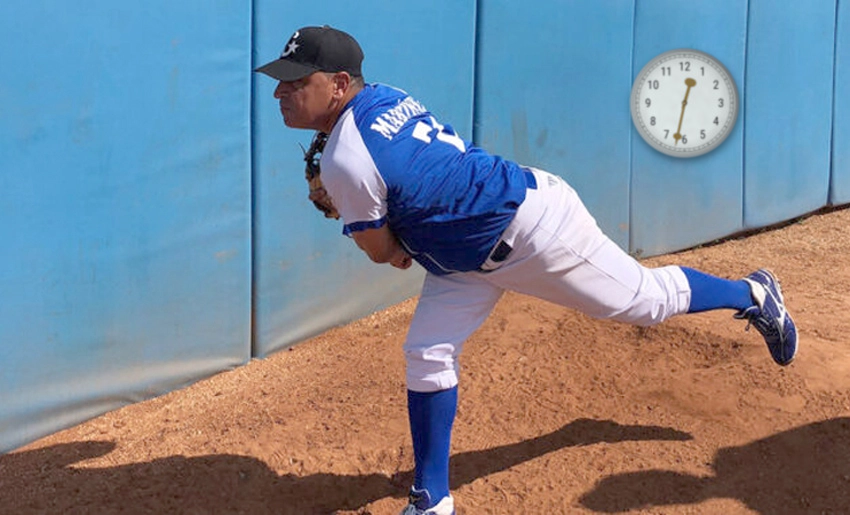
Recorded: {"hour": 12, "minute": 32}
